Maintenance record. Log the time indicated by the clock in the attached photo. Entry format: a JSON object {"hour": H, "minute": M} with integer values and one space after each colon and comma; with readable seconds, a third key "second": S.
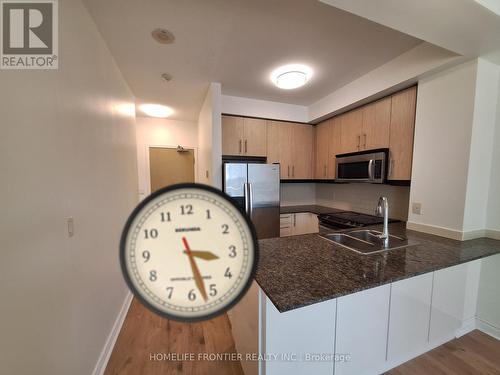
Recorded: {"hour": 3, "minute": 27, "second": 27}
